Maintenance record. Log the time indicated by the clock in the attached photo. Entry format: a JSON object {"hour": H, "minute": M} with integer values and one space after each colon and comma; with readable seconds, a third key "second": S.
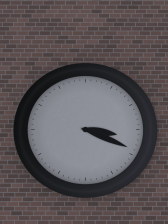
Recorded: {"hour": 3, "minute": 19}
